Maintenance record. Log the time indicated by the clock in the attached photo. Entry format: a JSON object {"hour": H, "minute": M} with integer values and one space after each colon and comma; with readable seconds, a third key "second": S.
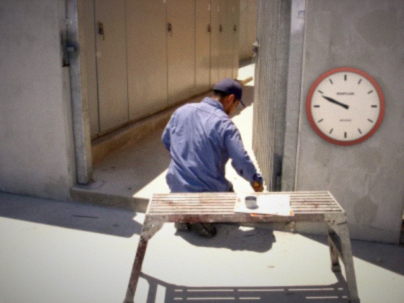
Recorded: {"hour": 9, "minute": 49}
